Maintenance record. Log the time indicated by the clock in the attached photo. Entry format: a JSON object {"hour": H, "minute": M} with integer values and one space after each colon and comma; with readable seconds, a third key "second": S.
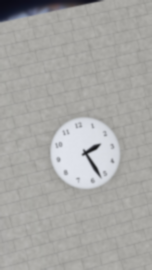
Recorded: {"hour": 2, "minute": 27}
